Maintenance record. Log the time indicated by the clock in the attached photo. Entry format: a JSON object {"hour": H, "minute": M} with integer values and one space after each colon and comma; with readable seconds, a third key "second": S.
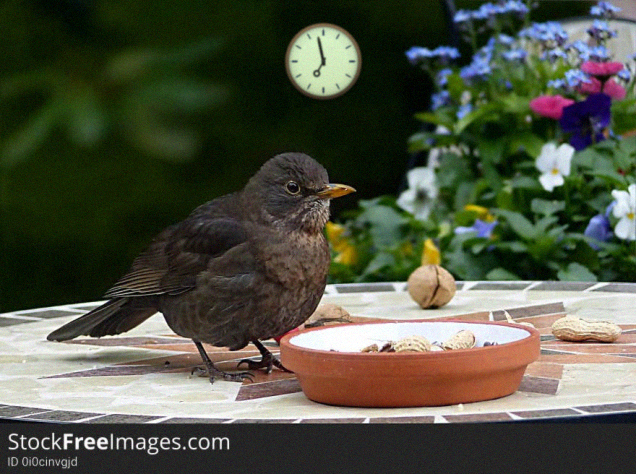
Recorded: {"hour": 6, "minute": 58}
